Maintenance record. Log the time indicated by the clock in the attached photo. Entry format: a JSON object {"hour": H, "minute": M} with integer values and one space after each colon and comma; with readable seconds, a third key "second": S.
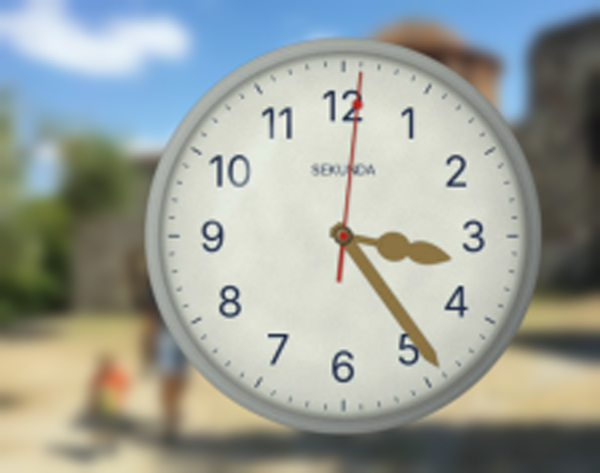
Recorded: {"hour": 3, "minute": 24, "second": 1}
